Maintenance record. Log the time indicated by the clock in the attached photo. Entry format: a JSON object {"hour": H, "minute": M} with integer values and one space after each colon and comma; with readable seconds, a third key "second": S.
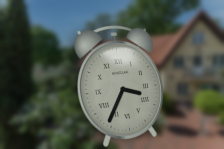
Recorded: {"hour": 3, "minute": 36}
